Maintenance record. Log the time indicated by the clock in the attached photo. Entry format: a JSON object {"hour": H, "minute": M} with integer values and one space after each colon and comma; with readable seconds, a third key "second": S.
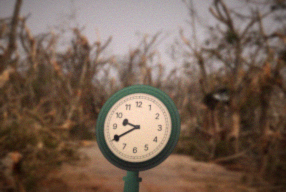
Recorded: {"hour": 9, "minute": 40}
